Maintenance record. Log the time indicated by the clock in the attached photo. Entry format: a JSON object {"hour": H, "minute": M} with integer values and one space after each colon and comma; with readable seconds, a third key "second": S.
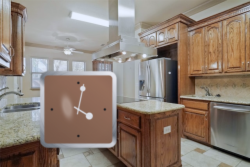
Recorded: {"hour": 4, "minute": 2}
